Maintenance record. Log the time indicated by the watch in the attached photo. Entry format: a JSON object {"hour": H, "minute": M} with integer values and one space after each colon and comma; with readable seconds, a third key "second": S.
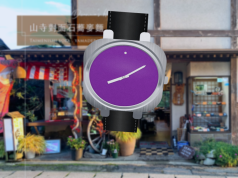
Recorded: {"hour": 8, "minute": 9}
